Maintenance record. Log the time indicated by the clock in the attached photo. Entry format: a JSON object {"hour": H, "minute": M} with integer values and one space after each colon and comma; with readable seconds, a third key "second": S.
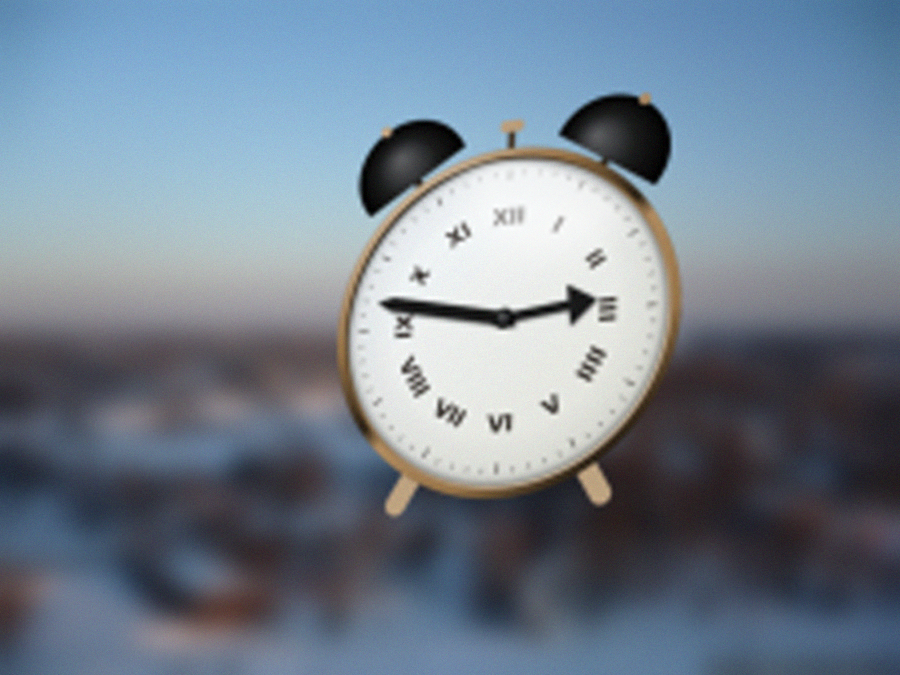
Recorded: {"hour": 2, "minute": 47}
